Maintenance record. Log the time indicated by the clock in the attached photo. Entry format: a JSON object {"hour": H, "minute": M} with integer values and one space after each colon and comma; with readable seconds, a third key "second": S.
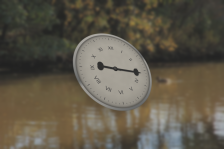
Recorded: {"hour": 9, "minute": 16}
